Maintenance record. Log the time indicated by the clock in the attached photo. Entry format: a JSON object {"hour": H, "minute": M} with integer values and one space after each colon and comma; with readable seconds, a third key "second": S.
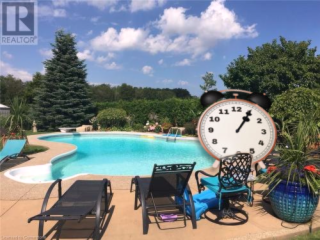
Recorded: {"hour": 1, "minute": 5}
